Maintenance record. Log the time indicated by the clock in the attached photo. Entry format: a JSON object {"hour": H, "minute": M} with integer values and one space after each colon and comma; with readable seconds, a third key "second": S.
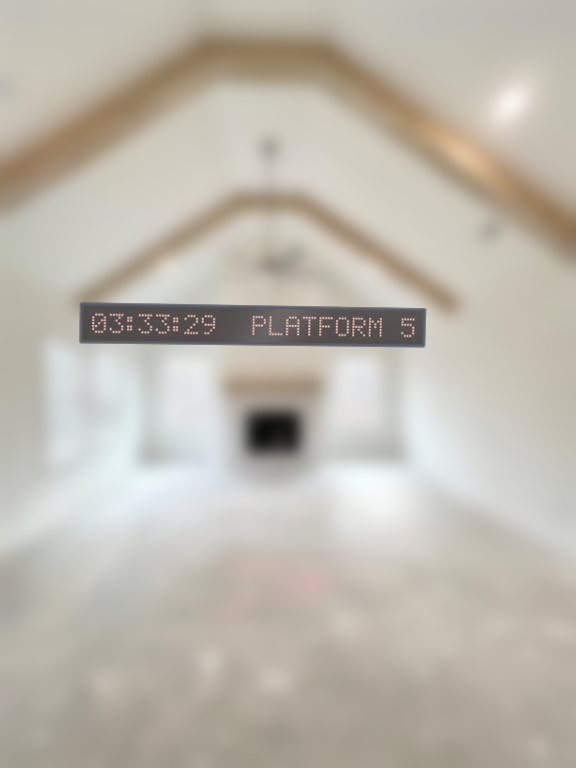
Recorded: {"hour": 3, "minute": 33, "second": 29}
